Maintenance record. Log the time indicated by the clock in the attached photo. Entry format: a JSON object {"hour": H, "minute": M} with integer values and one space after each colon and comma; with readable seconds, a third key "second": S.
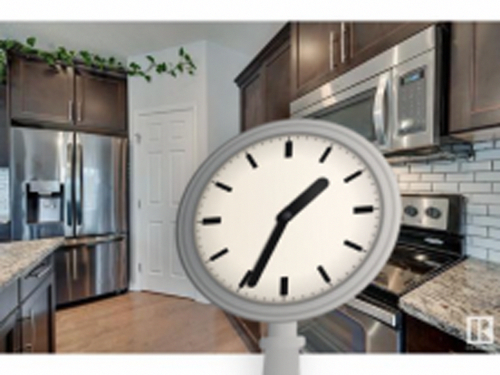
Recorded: {"hour": 1, "minute": 34}
